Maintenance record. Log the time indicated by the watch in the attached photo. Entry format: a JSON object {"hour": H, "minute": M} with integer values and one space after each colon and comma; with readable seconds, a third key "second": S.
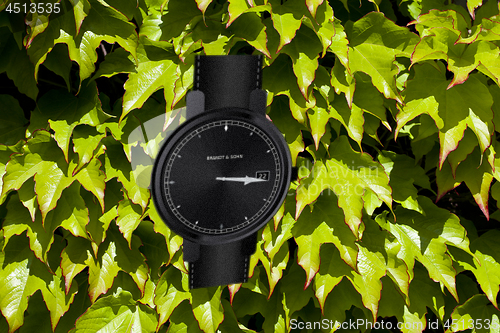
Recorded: {"hour": 3, "minute": 16}
